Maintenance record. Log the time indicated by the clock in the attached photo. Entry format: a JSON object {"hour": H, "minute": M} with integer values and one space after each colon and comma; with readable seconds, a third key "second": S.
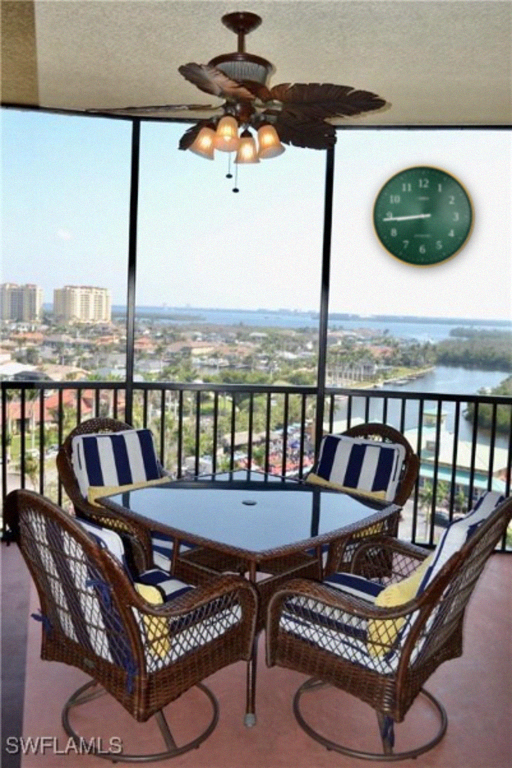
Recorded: {"hour": 8, "minute": 44}
